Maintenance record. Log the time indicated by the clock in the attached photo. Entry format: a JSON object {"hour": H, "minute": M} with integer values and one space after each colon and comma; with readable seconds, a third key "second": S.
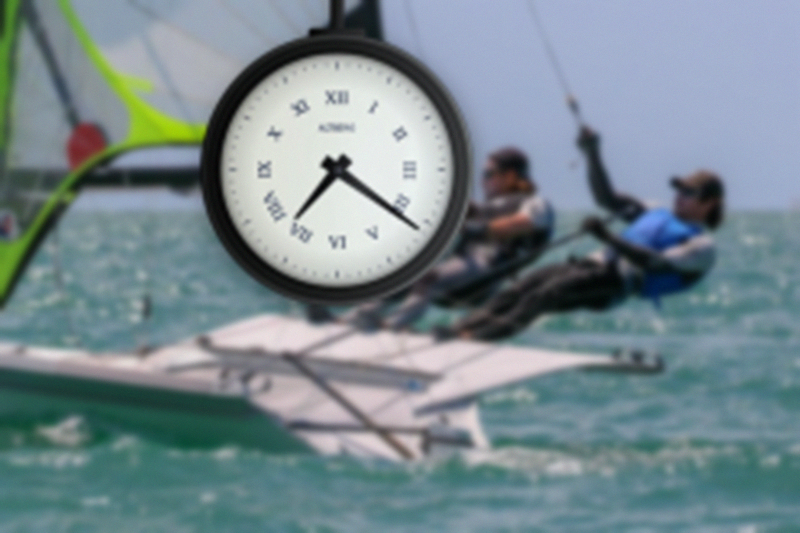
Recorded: {"hour": 7, "minute": 21}
